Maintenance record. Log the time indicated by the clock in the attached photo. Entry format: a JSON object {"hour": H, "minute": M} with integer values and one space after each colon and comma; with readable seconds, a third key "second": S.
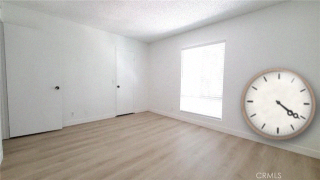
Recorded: {"hour": 4, "minute": 21}
